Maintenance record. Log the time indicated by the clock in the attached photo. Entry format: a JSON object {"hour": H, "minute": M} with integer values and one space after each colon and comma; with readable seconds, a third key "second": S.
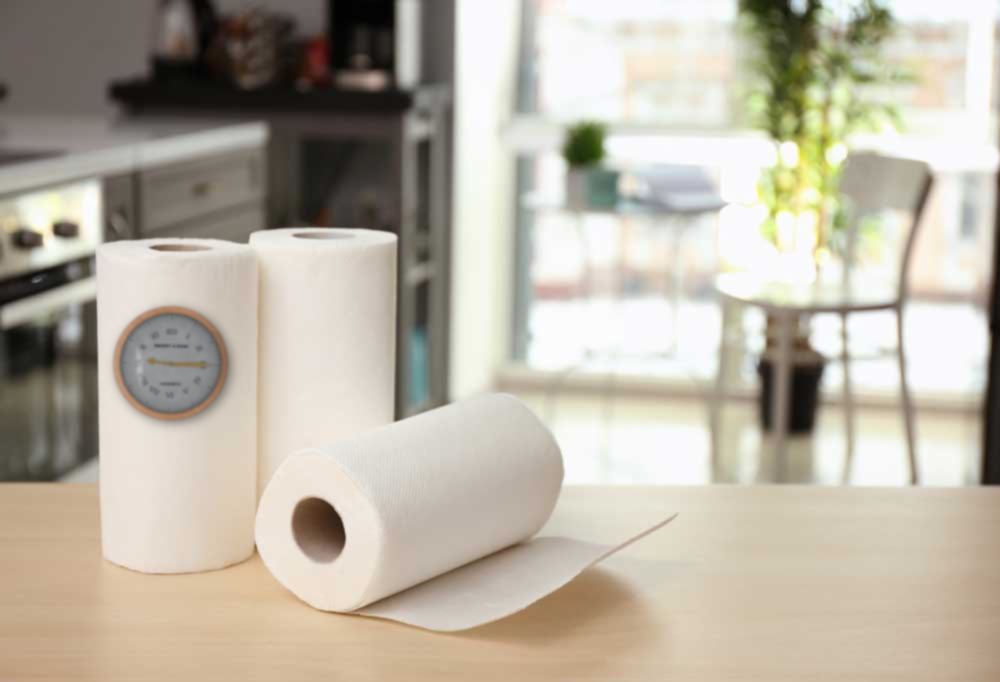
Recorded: {"hour": 9, "minute": 15}
